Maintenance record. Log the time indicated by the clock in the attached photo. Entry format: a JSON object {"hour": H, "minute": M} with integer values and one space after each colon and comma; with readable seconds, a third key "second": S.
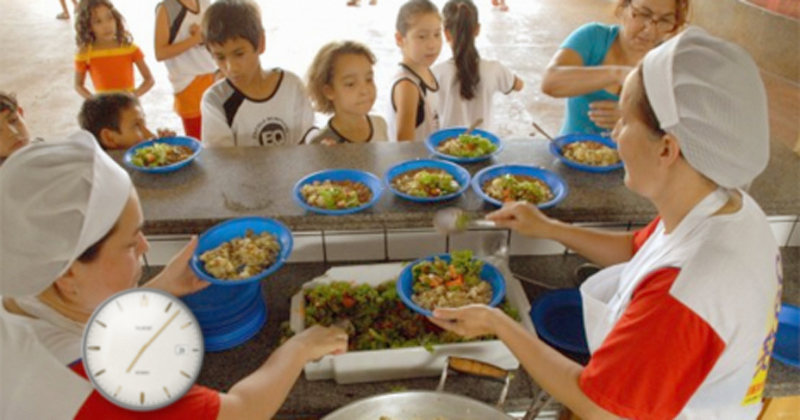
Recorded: {"hour": 7, "minute": 7}
